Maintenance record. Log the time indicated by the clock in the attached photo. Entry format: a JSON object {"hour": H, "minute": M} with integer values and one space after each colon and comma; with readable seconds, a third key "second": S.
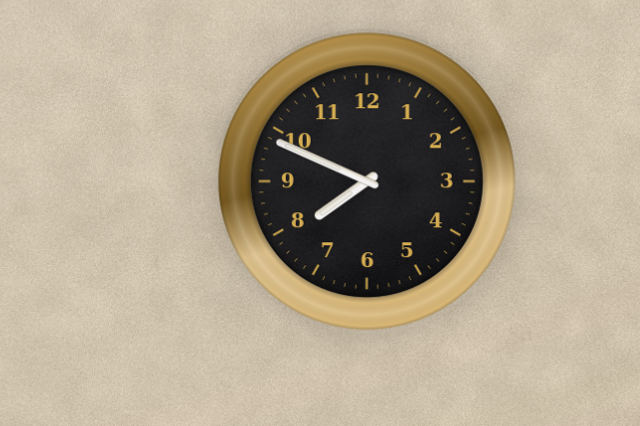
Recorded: {"hour": 7, "minute": 49}
